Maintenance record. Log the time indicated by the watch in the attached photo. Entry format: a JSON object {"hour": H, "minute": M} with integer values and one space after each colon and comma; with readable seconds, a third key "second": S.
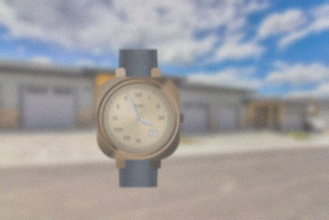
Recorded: {"hour": 3, "minute": 56}
